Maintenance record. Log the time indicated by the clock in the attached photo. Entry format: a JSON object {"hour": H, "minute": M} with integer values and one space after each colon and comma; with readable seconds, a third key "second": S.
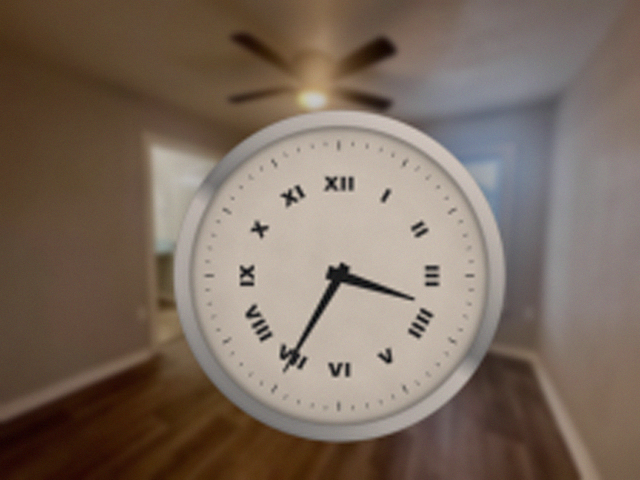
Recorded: {"hour": 3, "minute": 35}
